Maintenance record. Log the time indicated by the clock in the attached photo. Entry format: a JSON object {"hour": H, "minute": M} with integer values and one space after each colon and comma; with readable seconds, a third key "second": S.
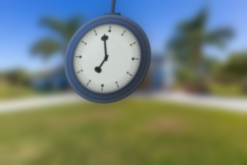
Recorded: {"hour": 6, "minute": 58}
